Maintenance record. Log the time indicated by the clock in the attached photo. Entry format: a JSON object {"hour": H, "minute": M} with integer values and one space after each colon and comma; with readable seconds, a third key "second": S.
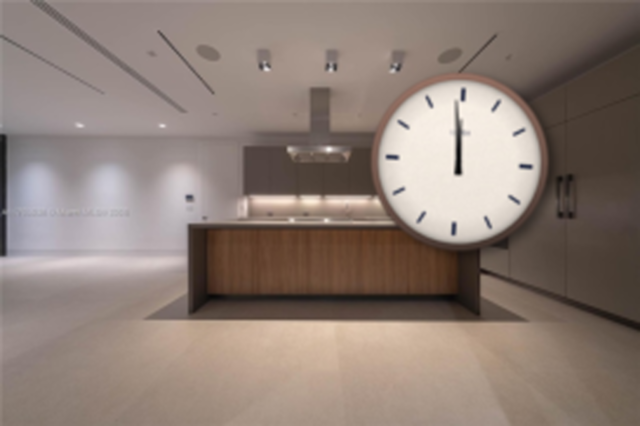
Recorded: {"hour": 11, "minute": 59}
